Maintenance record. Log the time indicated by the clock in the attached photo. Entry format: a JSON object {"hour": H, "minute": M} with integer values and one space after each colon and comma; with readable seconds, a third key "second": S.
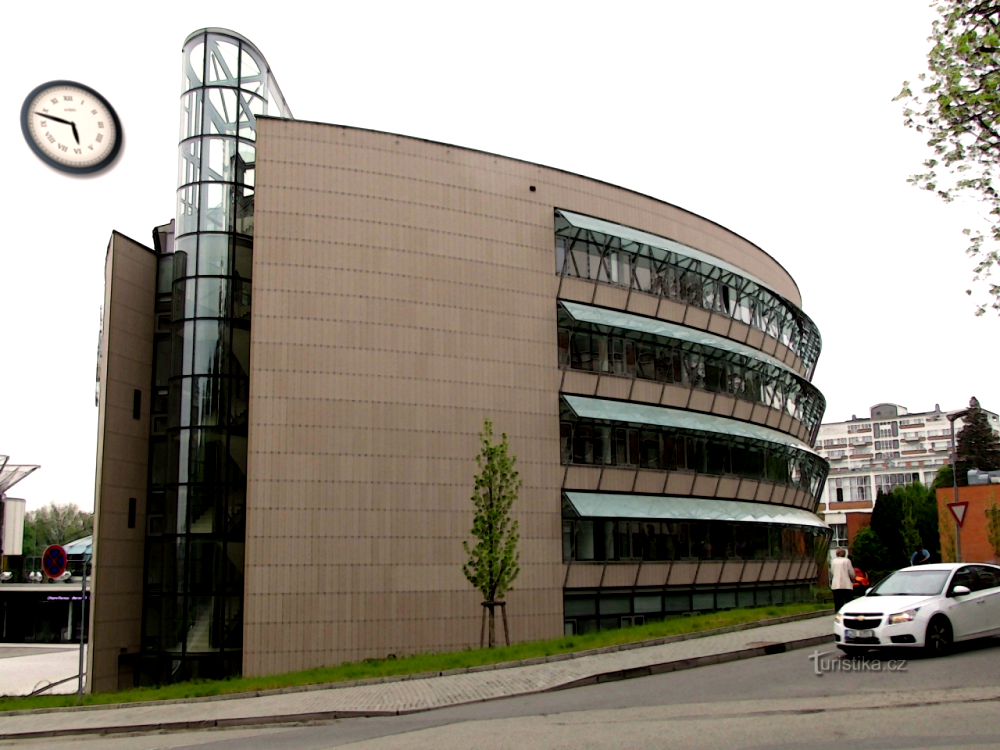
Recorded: {"hour": 5, "minute": 48}
